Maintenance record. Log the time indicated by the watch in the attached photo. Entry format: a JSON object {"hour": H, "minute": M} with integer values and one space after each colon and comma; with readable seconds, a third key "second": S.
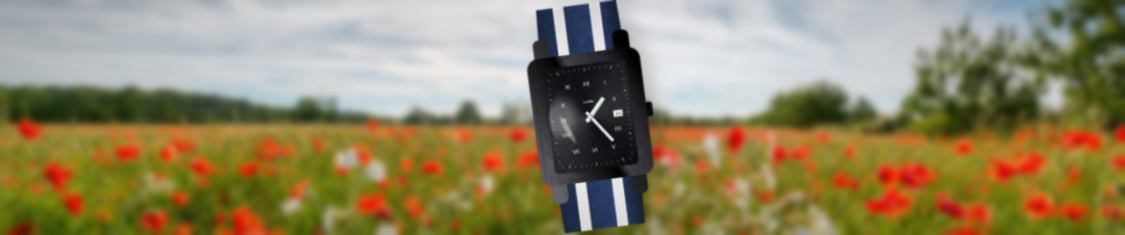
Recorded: {"hour": 1, "minute": 24}
